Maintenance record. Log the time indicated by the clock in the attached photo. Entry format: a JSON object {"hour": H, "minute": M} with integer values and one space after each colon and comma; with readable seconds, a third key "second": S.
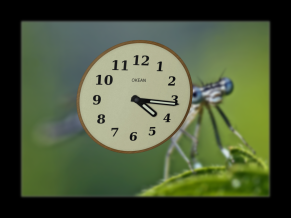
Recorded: {"hour": 4, "minute": 16}
